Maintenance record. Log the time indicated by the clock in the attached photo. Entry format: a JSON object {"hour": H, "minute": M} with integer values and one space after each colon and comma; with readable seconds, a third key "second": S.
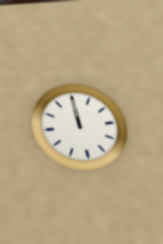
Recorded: {"hour": 12, "minute": 0}
